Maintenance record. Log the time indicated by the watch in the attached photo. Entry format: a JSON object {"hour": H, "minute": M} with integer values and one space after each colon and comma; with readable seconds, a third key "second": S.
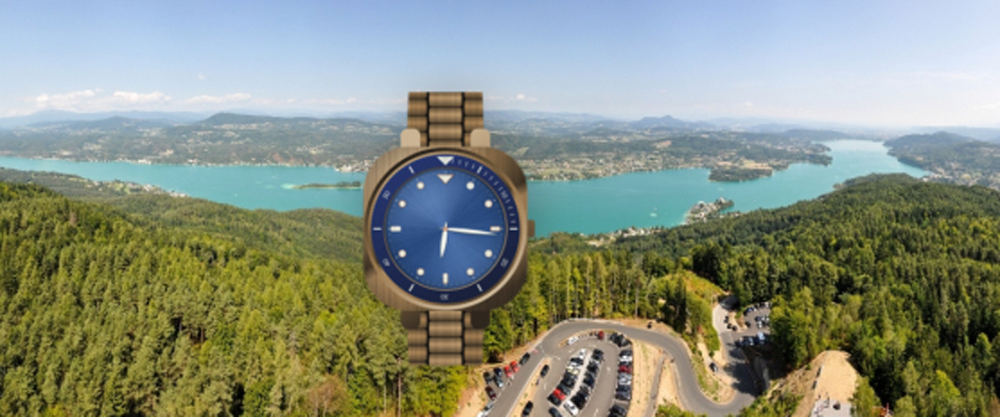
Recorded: {"hour": 6, "minute": 16}
